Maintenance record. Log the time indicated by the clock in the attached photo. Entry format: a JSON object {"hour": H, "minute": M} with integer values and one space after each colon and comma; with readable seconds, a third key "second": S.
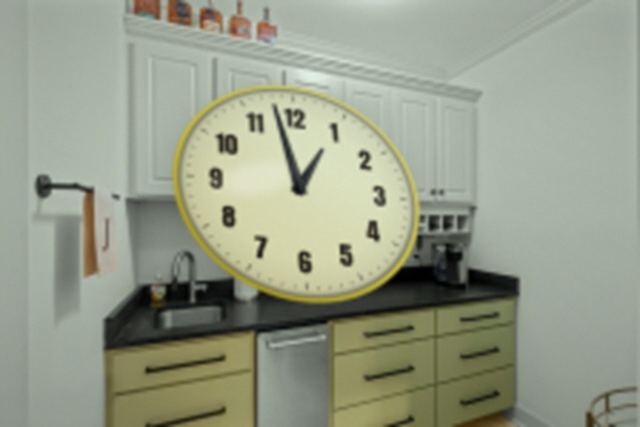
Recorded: {"hour": 12, "minute": 58}
